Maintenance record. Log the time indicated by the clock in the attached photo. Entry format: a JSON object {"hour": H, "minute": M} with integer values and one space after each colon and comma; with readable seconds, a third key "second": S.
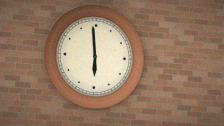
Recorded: {"hour": 5, "minute": 59}
